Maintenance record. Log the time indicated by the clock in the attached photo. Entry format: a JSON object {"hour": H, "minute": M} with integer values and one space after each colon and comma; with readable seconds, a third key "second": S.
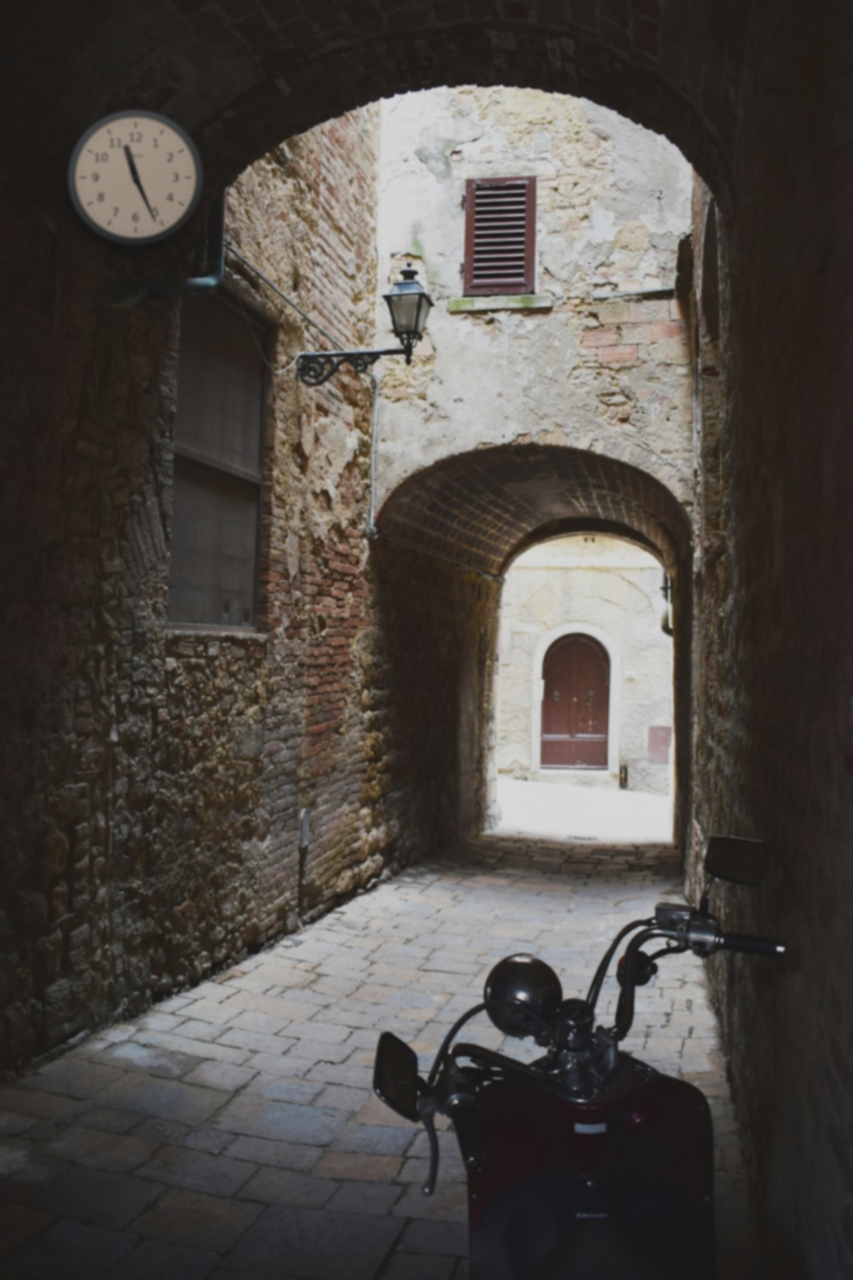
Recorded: {"hour": 11, "minute": 26}
